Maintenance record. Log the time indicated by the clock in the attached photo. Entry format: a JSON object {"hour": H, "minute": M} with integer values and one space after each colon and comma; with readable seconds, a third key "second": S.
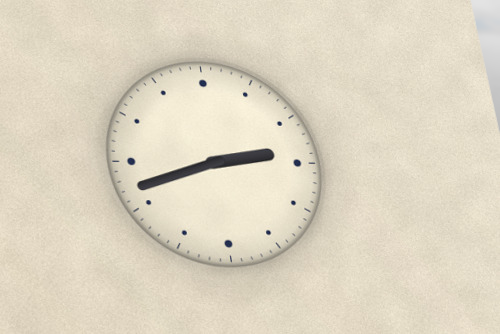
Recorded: {"hour": 2, "minute": 42}
